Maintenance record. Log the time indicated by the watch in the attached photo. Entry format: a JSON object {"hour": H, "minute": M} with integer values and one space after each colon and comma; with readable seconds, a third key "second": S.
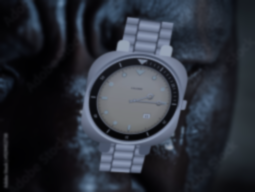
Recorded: {"hour": 2, "minute": 15}
